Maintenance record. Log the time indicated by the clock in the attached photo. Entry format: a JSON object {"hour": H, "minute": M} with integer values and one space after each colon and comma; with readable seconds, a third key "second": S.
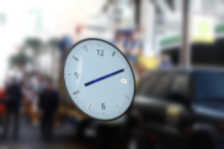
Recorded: {"hour": 8, "minute": 11}
